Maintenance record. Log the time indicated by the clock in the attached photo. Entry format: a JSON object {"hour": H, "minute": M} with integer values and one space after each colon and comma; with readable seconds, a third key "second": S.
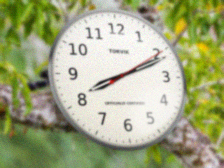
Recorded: {"hour": 8, "minute": 11, "second": 10}
